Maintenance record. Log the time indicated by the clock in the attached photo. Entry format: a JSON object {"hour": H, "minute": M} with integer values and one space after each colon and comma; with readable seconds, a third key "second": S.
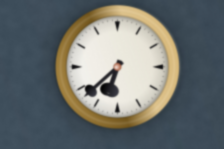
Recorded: {"hour": 6, "minute": 38}
